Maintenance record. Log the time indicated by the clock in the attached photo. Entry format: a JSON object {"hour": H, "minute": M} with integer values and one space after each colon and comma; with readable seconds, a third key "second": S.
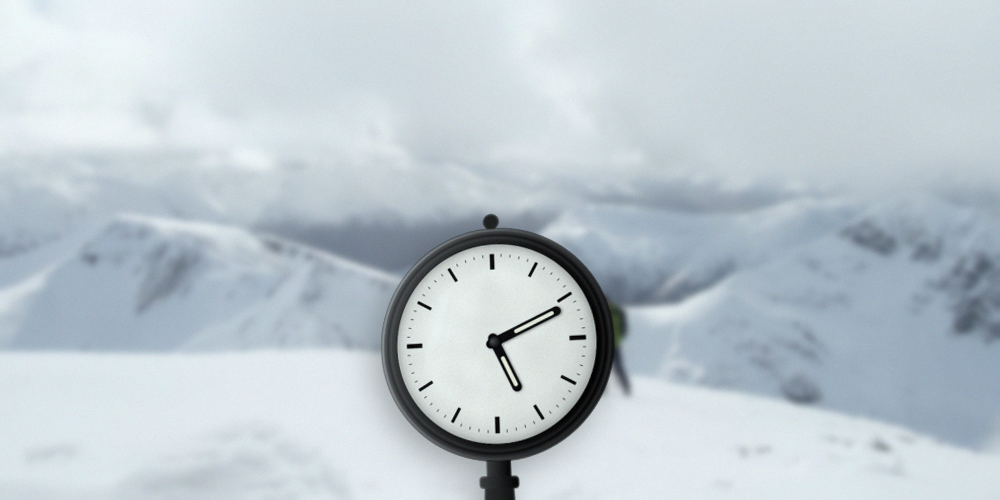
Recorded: {"hour": 5, "minute": 11}
